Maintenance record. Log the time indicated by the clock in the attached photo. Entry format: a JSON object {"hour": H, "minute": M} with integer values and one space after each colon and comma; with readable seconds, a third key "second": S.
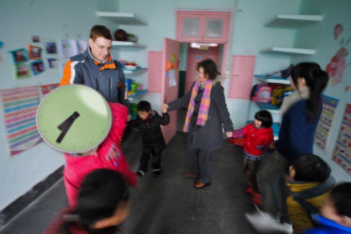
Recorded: {"hour": 7, "minute": 35}
